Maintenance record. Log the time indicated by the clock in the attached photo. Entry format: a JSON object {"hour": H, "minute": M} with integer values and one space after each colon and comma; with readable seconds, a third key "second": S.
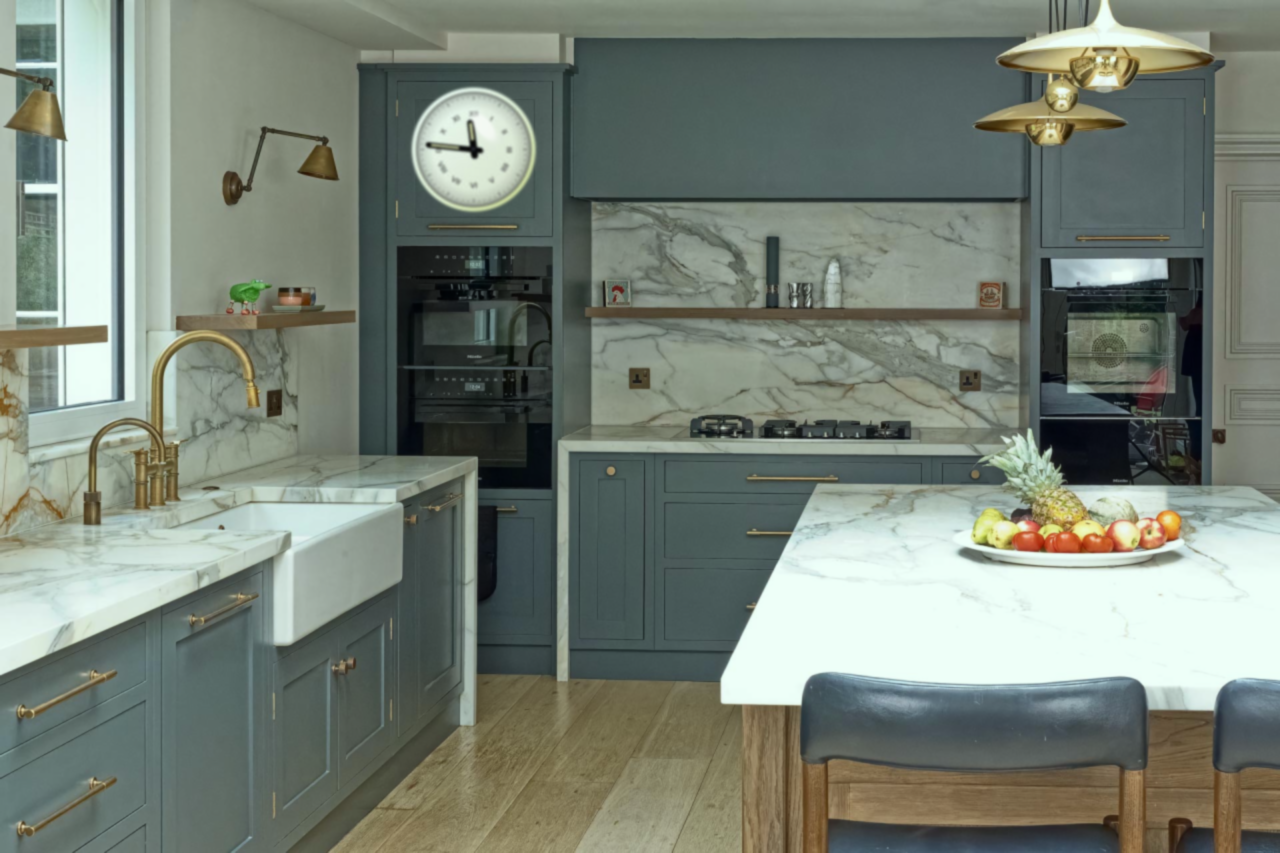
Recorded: {"hour": 11, "minute": 46}
